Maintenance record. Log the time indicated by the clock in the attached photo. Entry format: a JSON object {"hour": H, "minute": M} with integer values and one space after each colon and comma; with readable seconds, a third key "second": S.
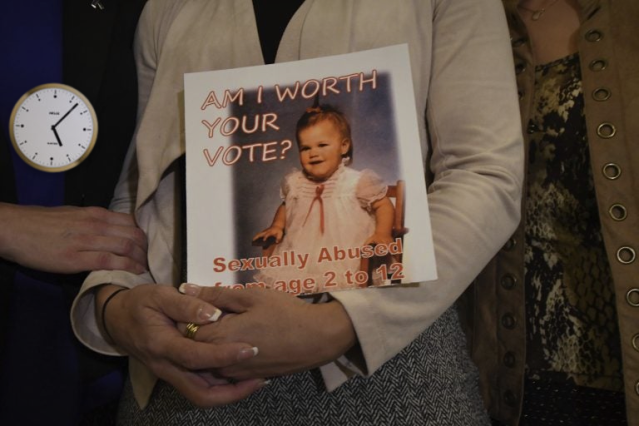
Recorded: {"hour": 5, "minute": 7}
